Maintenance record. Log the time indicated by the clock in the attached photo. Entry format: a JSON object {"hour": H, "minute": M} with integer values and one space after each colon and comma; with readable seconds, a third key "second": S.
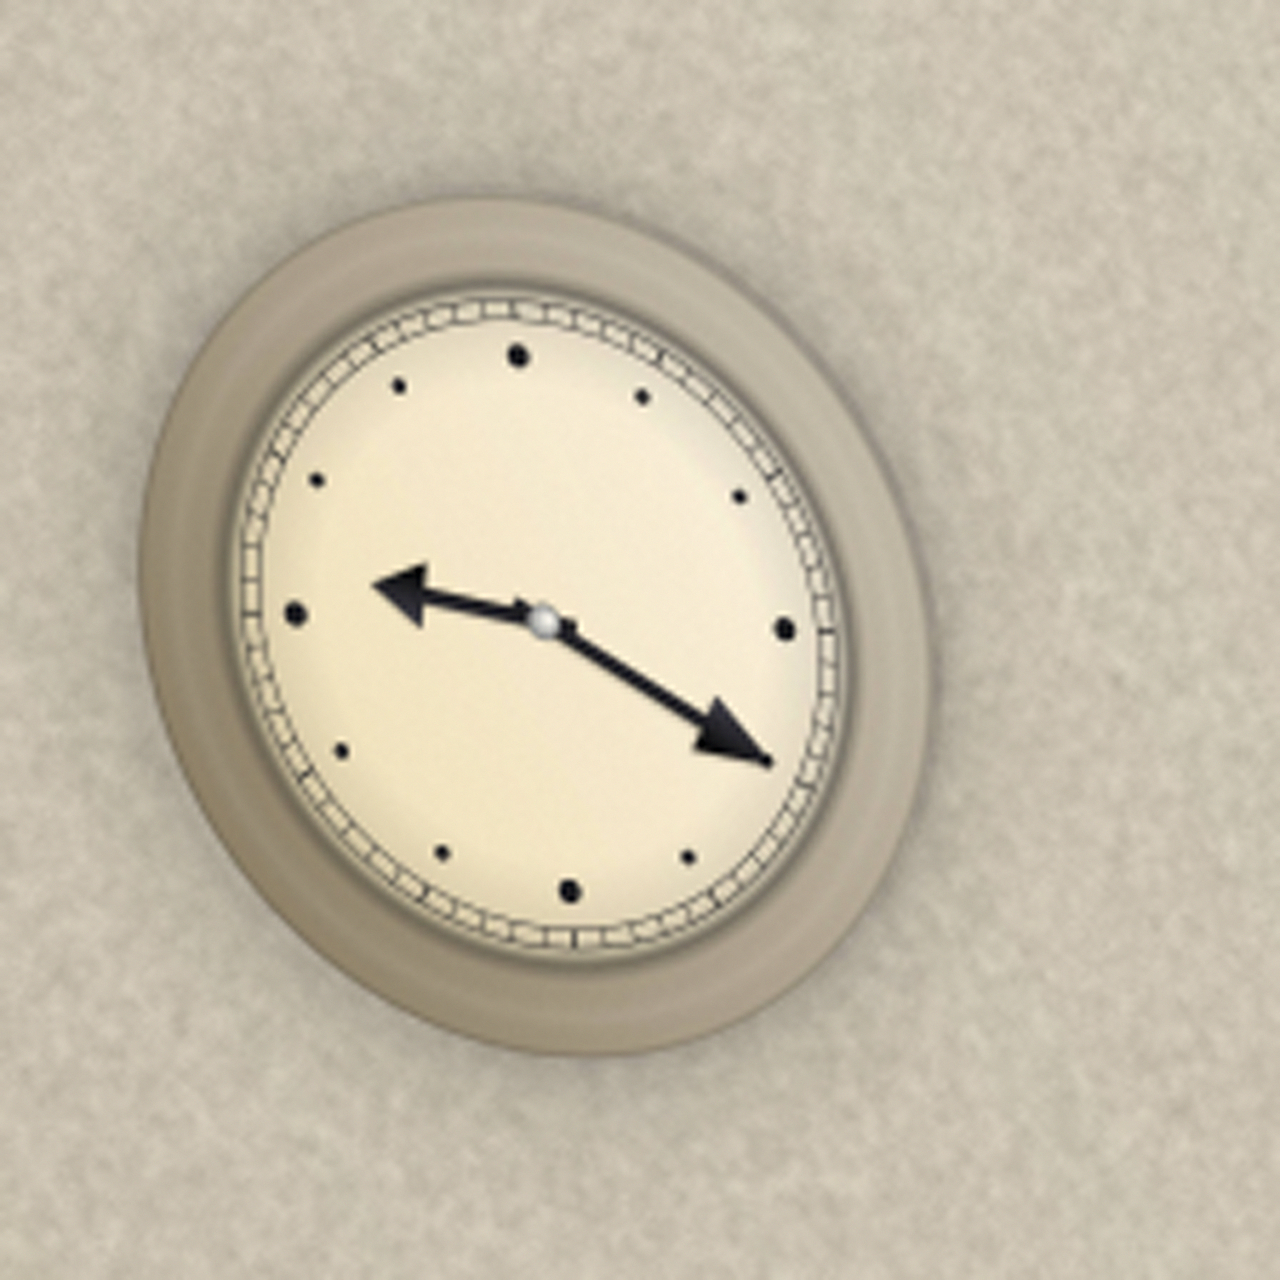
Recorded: {"hour": 9, "minute": 20}
